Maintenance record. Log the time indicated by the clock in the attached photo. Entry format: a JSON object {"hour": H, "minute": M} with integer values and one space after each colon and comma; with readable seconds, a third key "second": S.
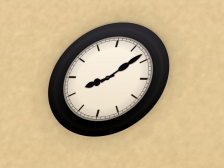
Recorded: {"hour": 8, "minute": 8}
